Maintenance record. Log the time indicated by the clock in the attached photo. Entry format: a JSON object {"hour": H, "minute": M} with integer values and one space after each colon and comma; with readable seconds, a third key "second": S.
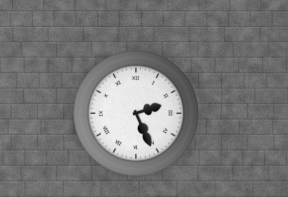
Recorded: {"hour": 2, "minute": 26}
